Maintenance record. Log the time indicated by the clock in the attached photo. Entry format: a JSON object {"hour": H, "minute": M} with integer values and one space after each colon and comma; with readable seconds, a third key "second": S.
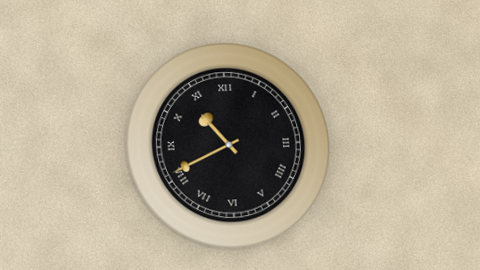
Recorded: {"hour": 10, "minute": 41}
